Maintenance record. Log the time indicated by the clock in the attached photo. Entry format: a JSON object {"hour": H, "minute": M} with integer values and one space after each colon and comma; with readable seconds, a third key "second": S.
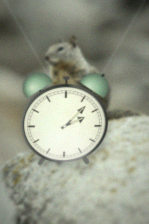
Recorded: {"hour": 2, "minute": 7}
